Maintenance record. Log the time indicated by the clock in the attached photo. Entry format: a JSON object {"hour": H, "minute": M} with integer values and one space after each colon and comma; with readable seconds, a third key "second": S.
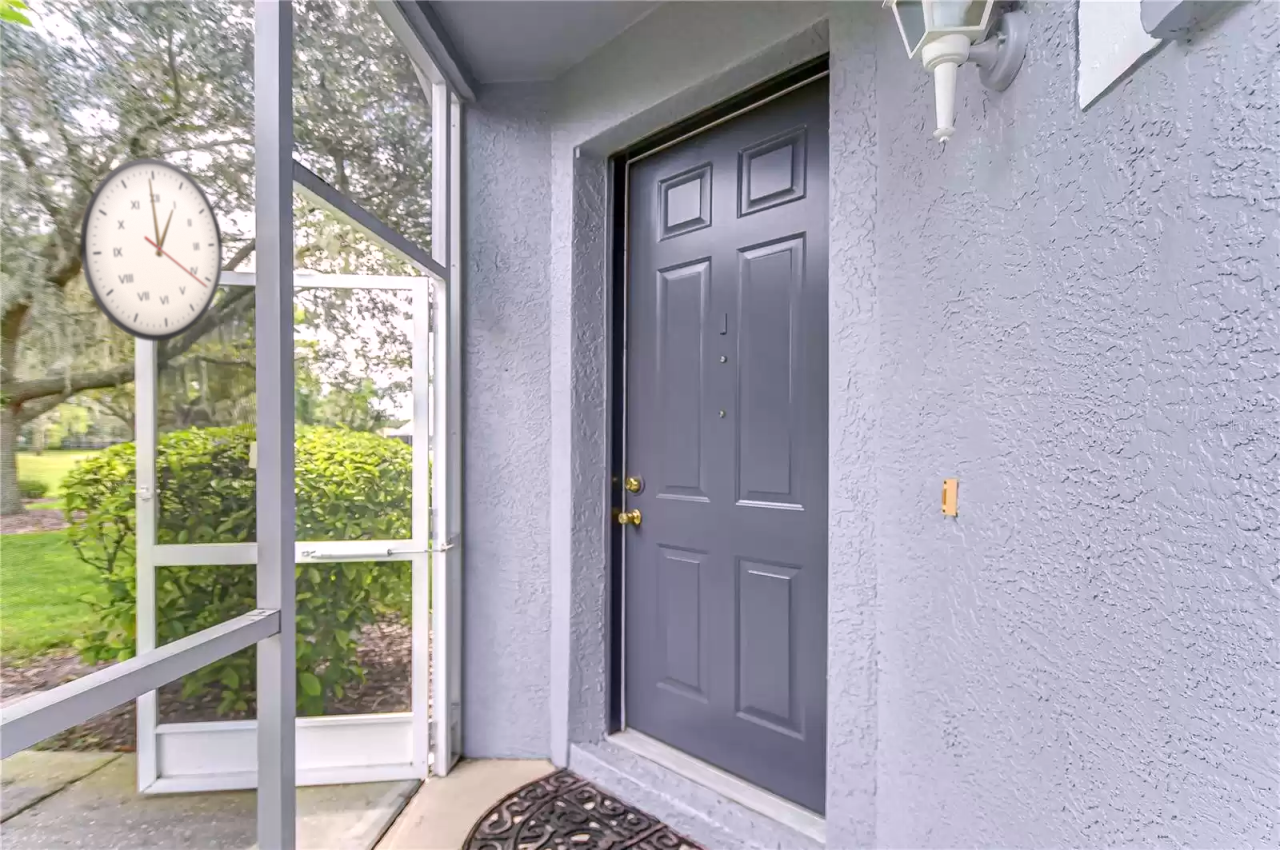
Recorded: {"hour": 12, "minute": 59, "second": 21}
